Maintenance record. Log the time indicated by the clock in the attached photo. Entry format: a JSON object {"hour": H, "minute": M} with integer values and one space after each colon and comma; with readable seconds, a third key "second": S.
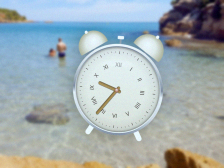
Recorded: {"hour": 9, "minute": 36}
